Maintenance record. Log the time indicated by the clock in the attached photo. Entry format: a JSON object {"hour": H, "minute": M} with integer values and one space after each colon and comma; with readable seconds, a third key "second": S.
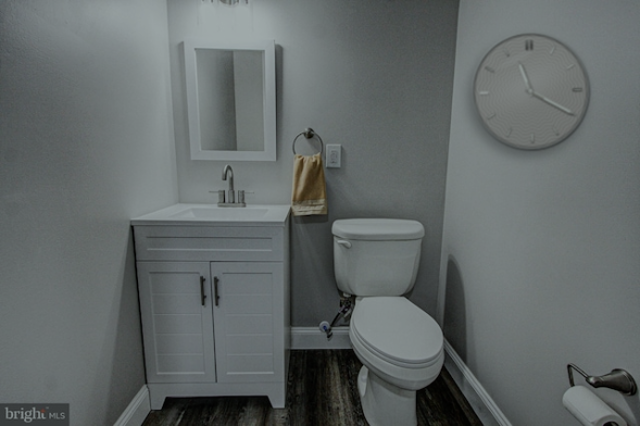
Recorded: {"hour": 11, "minute": 20}
